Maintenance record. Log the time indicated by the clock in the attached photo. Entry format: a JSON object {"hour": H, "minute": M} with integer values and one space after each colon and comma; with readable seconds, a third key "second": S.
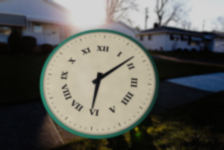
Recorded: {"hour": 6, "minute": 8}
